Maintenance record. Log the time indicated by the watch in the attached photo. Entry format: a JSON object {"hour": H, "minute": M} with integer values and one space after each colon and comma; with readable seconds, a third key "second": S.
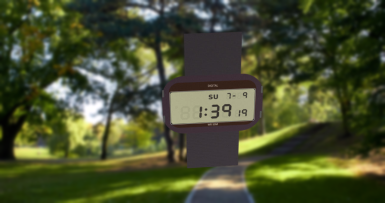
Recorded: {"hour": 1, "minute": 39, "second": 19}
